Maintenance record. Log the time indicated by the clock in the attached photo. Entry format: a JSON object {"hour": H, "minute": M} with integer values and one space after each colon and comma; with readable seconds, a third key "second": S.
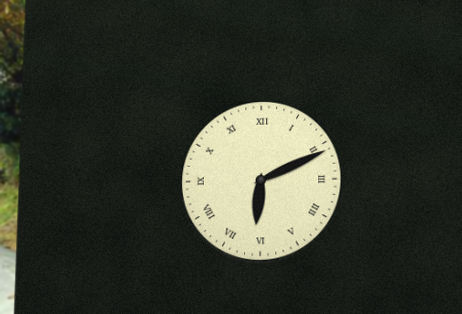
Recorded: {"hour": 6, "minute": 11}
